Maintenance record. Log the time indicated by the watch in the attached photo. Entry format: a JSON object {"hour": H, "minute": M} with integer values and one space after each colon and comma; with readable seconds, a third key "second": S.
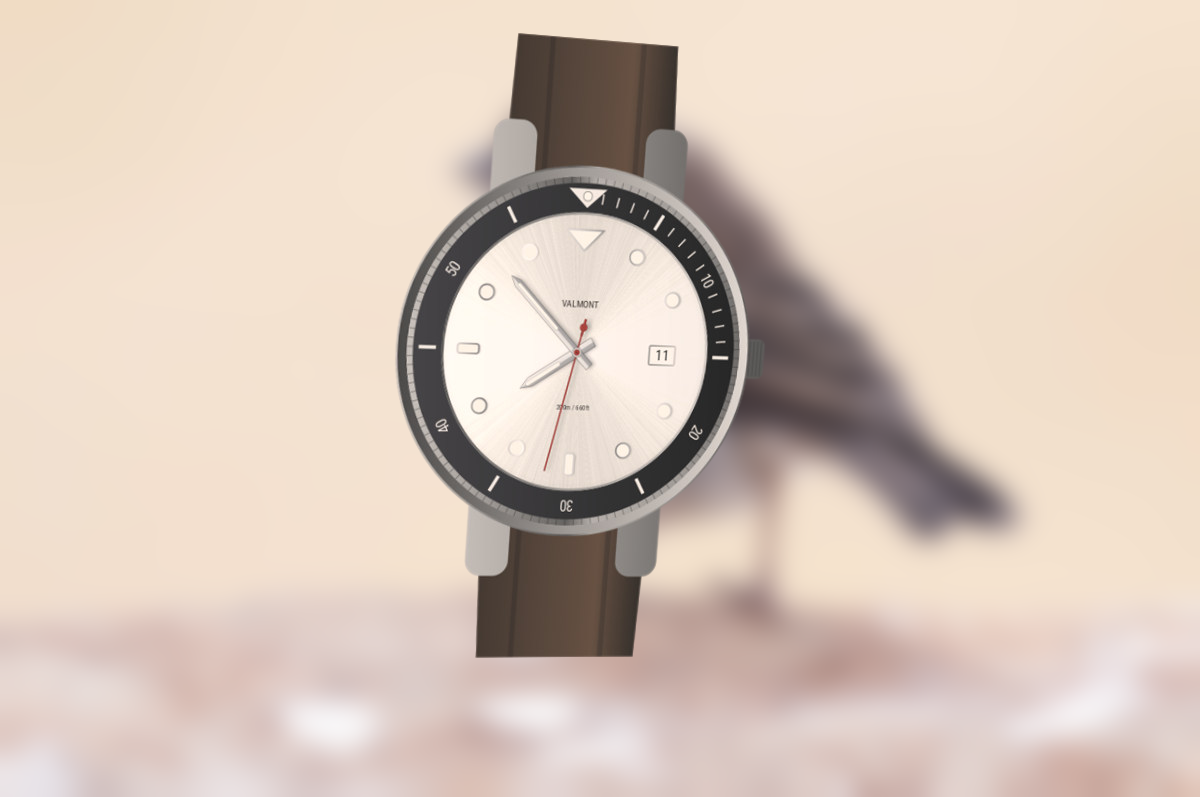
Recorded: {"hour": 7, "minute": 52, "second": 32}
